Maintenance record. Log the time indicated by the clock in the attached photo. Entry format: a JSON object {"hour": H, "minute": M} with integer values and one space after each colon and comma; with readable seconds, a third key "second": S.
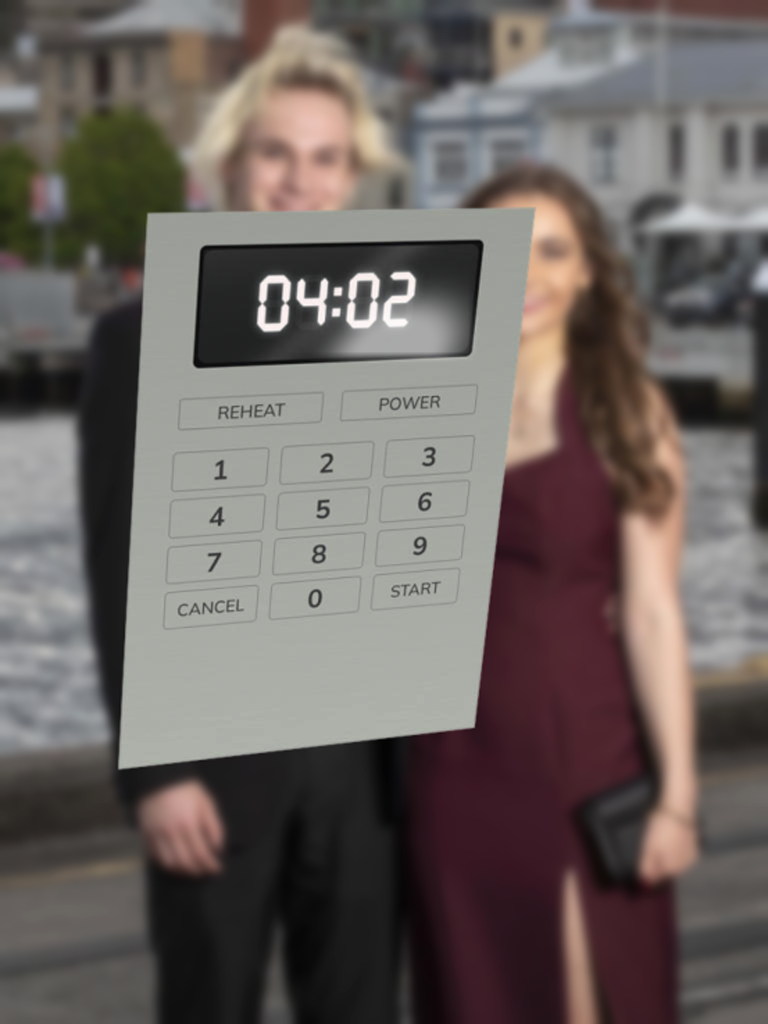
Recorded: {"hour": 4, "minute": 2}
